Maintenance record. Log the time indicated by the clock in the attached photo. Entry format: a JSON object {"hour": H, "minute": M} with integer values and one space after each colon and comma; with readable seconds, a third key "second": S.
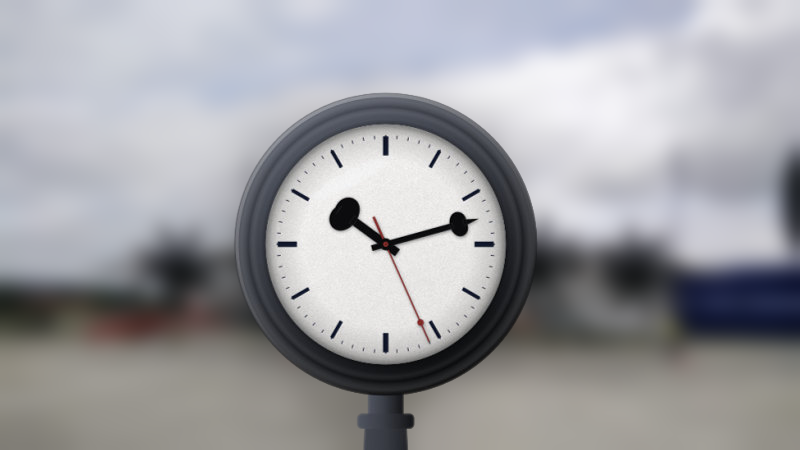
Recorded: {"hour": 10, "minute": 12, "second": 26}
